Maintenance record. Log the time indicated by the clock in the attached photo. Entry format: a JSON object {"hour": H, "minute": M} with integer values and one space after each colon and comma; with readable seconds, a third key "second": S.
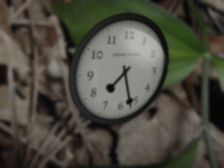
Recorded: {"hour": 7, "minute": 27}
